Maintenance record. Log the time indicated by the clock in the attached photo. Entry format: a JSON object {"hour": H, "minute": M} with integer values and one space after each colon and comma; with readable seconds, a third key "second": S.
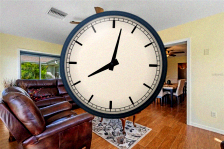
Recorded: {"hour": 8, "minute": 2}
